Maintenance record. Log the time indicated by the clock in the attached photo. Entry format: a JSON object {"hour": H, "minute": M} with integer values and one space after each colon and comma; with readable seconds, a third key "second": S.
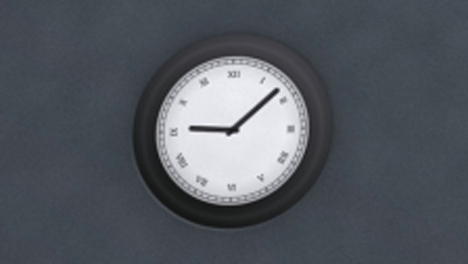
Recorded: {"hour": 9, "minute": 8}
